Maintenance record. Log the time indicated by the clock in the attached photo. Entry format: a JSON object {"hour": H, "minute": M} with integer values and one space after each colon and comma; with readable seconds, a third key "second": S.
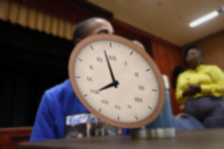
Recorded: {"hour": 7, "minute": 58}
